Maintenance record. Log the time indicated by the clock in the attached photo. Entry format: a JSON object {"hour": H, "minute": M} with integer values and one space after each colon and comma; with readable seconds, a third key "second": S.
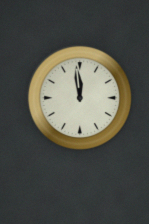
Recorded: {"hour": 11, "minute": 59}
